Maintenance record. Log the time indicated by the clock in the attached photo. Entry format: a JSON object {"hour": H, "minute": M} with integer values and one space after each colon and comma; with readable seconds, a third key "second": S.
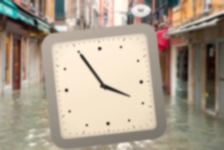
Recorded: {"hour": 3, "minute": 55}
